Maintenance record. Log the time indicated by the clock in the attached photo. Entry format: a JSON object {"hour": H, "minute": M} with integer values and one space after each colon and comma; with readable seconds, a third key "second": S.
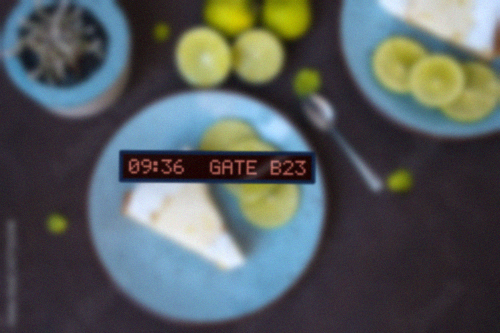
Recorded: {"hour": 9, "minute": 36}
